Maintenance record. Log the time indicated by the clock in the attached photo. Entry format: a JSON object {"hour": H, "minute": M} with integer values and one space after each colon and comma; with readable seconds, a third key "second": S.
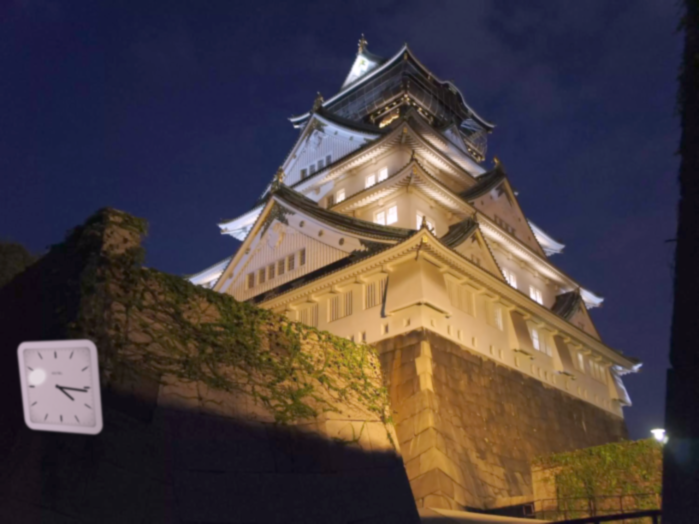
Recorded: {"hour": 4, "minute": 16}
